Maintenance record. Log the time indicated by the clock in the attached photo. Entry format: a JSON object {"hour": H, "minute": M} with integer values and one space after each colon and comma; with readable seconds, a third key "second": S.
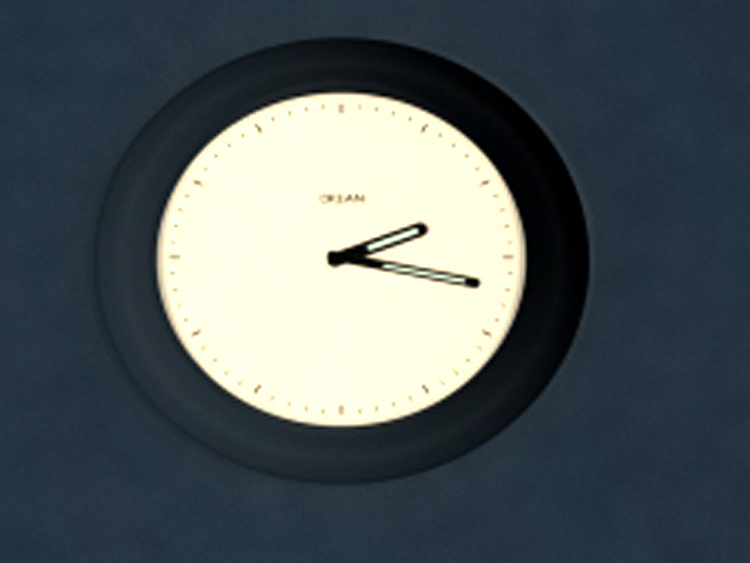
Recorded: {"hour": 2, "minute": 17}
